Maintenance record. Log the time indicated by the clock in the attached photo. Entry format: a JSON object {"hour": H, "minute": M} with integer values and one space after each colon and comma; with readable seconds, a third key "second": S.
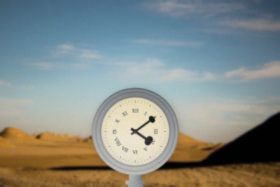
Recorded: {"hour": 4, "minute": 9}
